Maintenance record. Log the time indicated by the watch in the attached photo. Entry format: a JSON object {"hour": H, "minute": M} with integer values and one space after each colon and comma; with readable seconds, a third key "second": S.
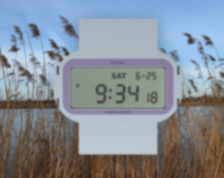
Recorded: {"hour": 9, "minute": 34, "second": 18}
